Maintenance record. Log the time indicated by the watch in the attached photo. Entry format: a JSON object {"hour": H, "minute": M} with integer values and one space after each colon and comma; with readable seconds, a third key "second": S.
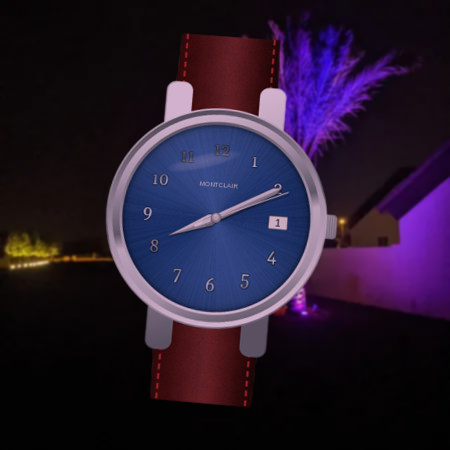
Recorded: {"hour": 8, "minute": 10, "second": 11}
